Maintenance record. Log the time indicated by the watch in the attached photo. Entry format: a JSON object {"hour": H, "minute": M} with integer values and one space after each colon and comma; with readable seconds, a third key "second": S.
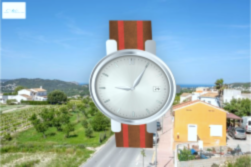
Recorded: {"hour": 9, "minute": 5}
